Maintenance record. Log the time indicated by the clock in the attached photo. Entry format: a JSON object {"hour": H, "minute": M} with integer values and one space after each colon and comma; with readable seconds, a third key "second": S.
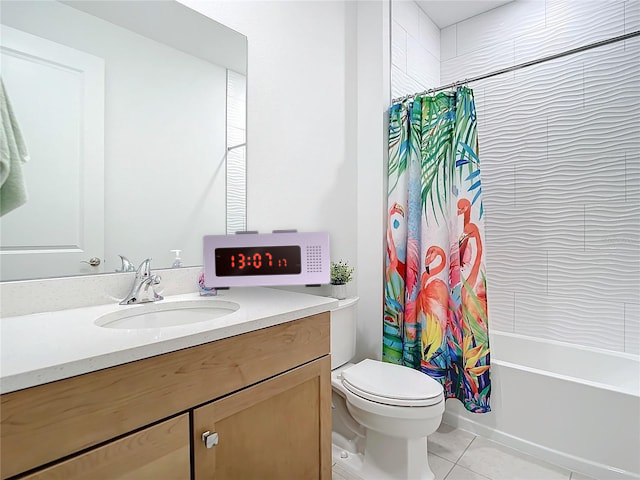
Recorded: {"hour": 13, "minute": 7, "second": 17}
